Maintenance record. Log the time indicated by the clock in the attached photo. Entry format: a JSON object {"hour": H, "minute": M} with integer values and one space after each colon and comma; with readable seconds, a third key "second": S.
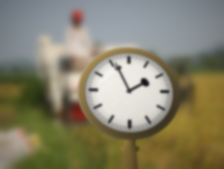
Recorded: {"hour": 1, "minute": 56}
